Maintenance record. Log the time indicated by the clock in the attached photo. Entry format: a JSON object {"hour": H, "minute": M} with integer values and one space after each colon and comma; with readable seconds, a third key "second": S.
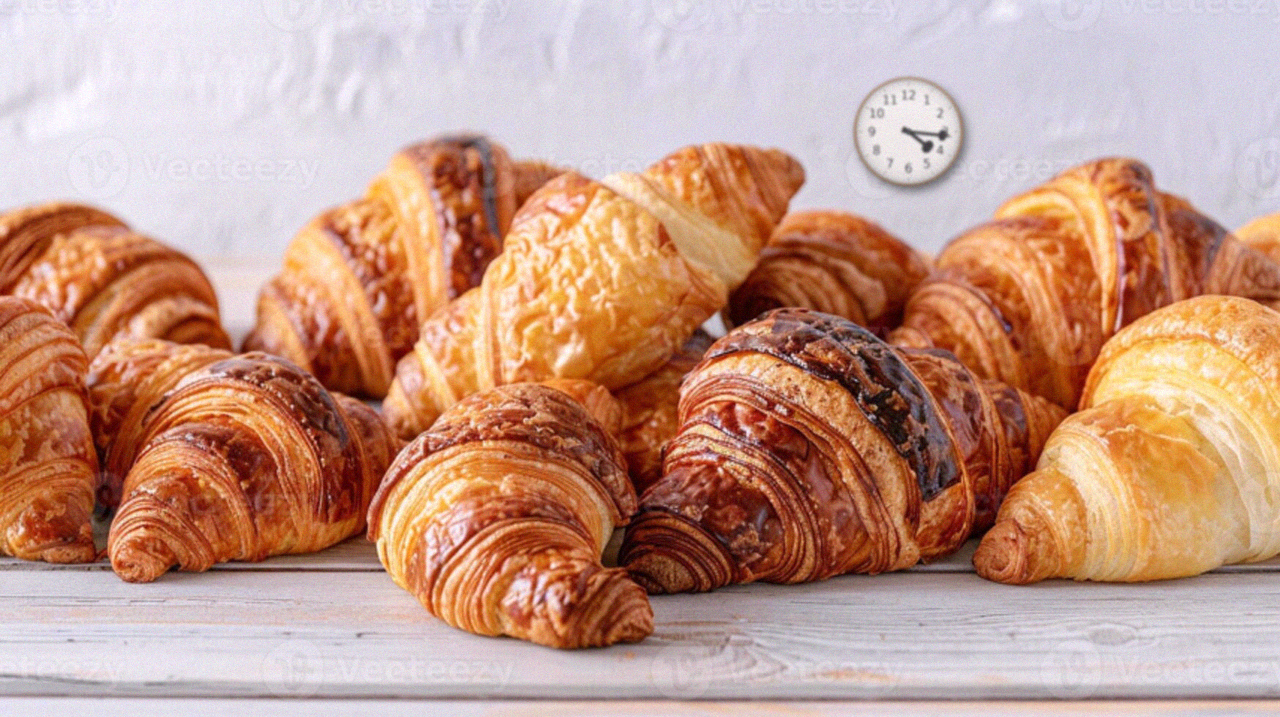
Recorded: {"hour": 4, "minute": 16}
